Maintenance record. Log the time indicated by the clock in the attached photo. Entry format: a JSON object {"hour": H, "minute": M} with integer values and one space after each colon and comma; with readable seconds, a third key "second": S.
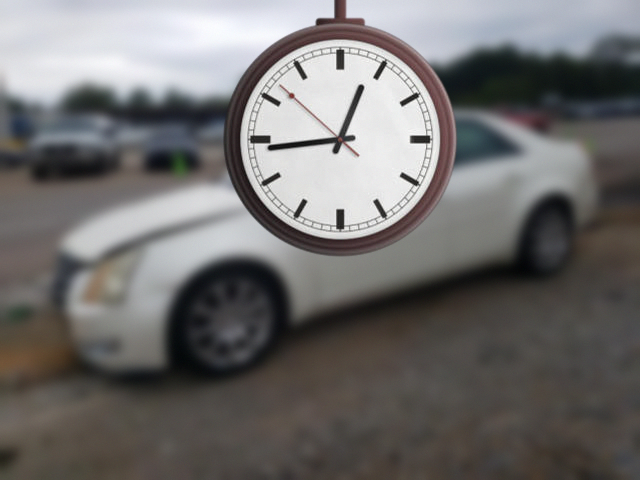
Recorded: {"hour": 12, "minute": 43, "second": 52}
